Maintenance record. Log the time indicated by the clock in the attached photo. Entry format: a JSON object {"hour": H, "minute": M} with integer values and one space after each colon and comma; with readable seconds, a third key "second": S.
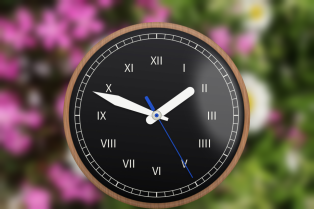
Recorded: {"hour": 1, "minute": 48, "second": 25}
